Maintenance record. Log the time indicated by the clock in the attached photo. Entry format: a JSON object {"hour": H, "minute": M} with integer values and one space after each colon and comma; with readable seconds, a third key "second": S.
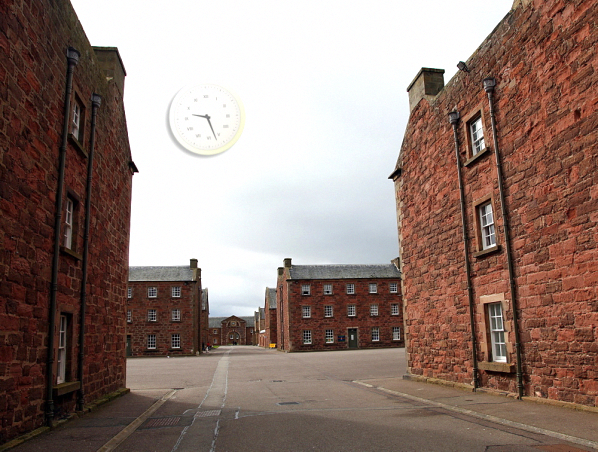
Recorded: {"hour": 9, "minute": 27}
